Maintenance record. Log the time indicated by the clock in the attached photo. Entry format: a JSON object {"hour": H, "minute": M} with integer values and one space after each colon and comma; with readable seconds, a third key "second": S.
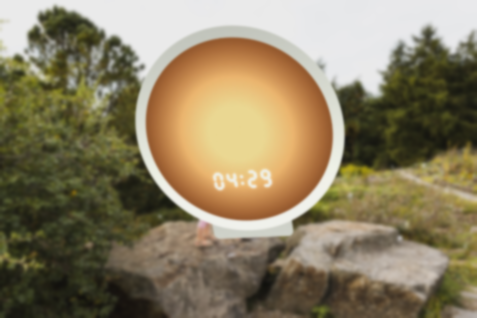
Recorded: {"hour": 4, "minute": 29}
